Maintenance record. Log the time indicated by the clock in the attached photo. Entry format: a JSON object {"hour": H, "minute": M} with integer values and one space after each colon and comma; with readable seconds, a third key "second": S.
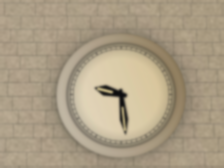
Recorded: {"hour": 9, "minute": 29}
